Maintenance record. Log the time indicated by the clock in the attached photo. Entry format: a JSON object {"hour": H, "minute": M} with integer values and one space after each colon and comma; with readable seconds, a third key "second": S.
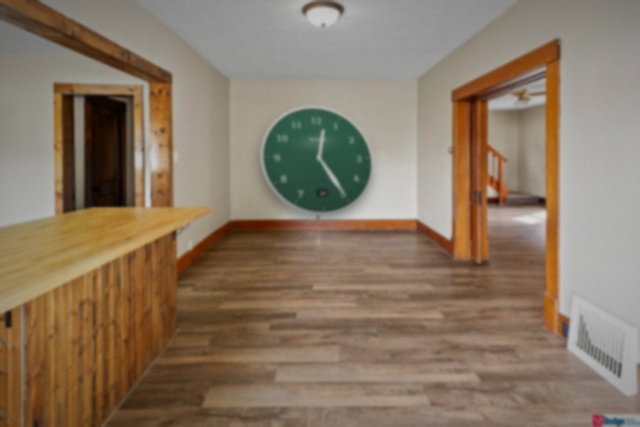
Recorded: {"hour": 12, "minute": 25}
